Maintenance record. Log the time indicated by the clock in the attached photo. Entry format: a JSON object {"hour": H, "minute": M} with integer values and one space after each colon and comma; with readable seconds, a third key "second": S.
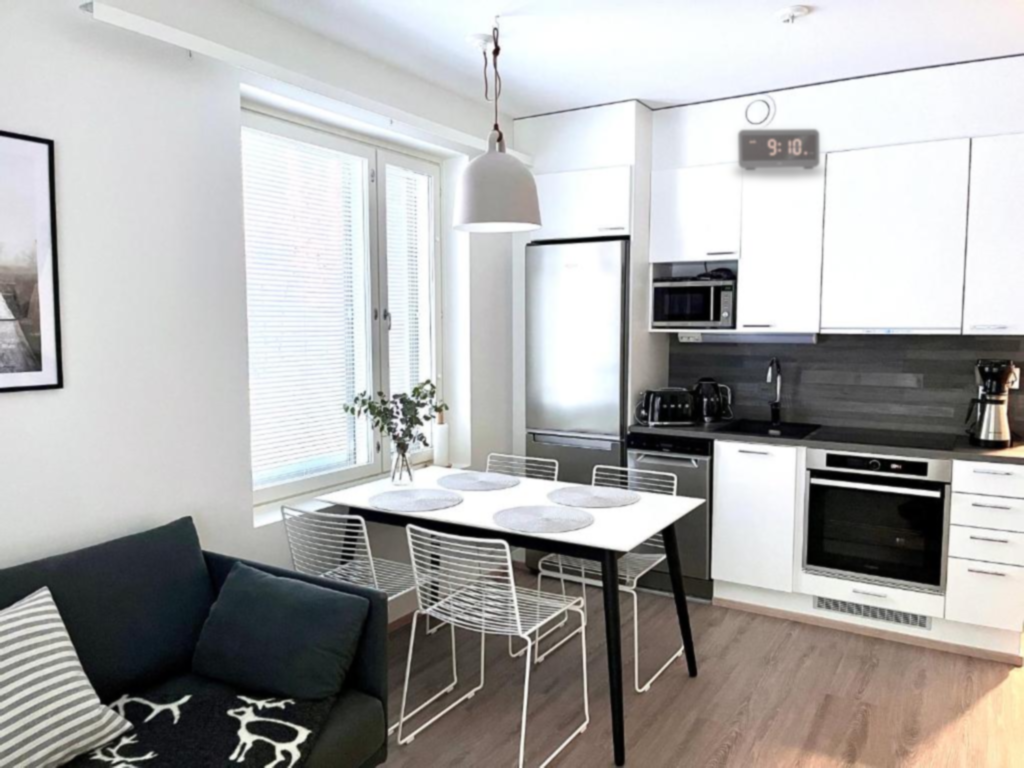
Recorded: {"hour": 9, "minute": 10}
